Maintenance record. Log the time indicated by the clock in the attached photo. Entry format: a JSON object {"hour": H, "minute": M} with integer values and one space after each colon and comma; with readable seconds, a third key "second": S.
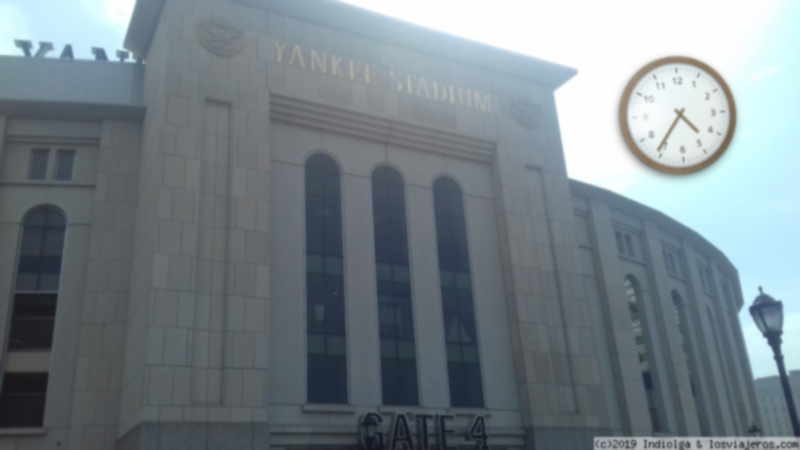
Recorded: {"hour": 4, "minute": 36}
